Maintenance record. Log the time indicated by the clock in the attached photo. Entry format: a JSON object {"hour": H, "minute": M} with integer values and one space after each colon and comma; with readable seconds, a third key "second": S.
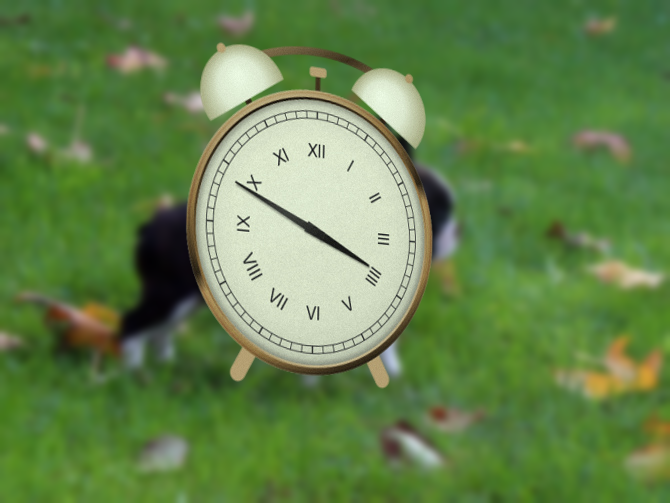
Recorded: {"hour": 3, "minute": 49}
